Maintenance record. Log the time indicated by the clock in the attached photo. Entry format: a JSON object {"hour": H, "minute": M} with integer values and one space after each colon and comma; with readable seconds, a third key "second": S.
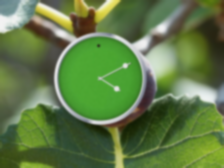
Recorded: {"hour": 4, "minute": 11}
